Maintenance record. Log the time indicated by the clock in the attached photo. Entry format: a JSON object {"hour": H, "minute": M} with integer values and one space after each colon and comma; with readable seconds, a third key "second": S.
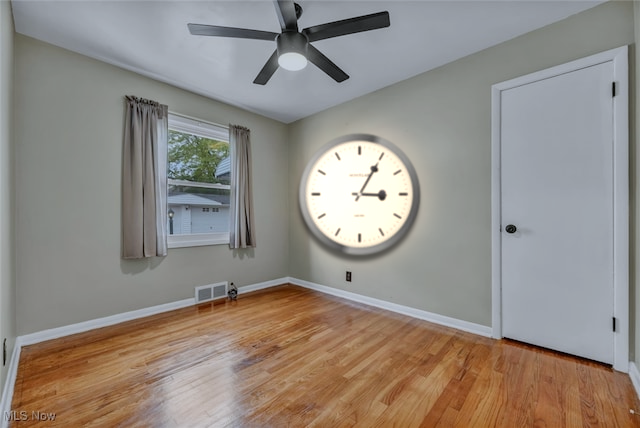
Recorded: {"hour": 3, "minute": 5}
